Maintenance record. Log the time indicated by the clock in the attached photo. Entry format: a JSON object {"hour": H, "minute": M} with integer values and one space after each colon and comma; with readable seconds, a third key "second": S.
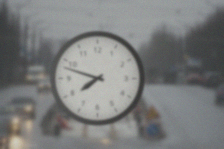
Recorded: {"hour": 7, "minute": 48}
